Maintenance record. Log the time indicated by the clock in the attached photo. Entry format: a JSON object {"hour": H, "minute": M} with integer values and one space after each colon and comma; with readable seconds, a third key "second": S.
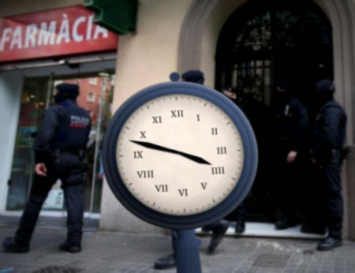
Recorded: {"hour": 3, "minute": 48}
